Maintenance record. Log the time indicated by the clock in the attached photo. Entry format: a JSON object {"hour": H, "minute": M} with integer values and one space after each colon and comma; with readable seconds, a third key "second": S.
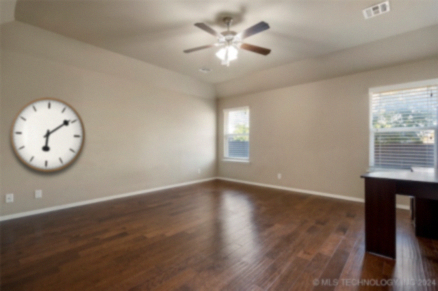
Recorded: {"hour": 6, "minute": 9}
